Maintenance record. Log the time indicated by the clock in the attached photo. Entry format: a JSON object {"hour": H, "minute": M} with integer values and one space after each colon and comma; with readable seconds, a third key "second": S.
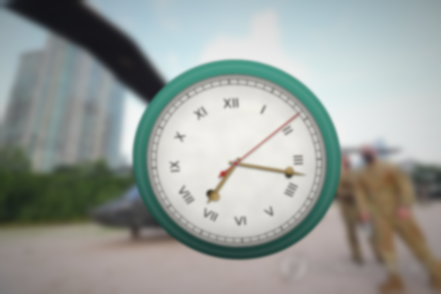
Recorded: {"hour": 7, "minute": 17, "second": 9}
